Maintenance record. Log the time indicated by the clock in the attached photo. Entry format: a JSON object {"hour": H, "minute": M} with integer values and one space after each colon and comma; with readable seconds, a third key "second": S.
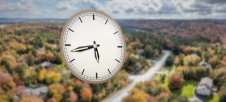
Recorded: {"hour": 5, "minute": 43}
